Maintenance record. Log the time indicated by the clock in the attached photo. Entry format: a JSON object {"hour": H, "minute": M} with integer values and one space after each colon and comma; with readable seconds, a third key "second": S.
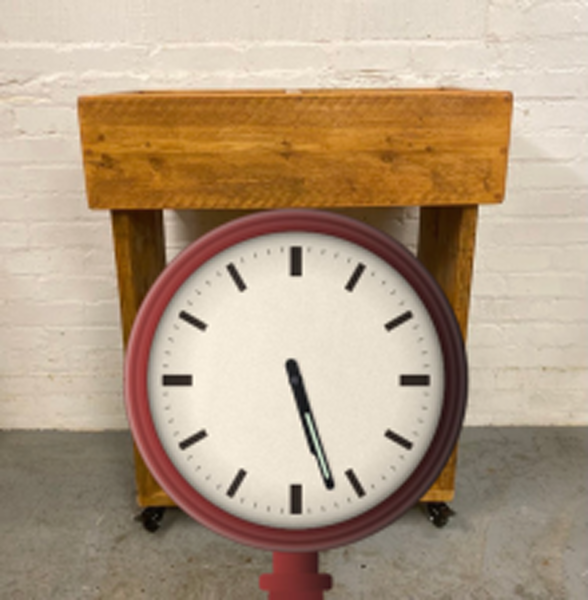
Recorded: {"hour": 5, "minute": 27}
